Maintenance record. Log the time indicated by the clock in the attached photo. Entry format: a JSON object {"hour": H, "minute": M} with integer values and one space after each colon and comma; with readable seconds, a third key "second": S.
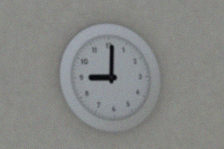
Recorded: {"hour": 9, "minute": 1}
